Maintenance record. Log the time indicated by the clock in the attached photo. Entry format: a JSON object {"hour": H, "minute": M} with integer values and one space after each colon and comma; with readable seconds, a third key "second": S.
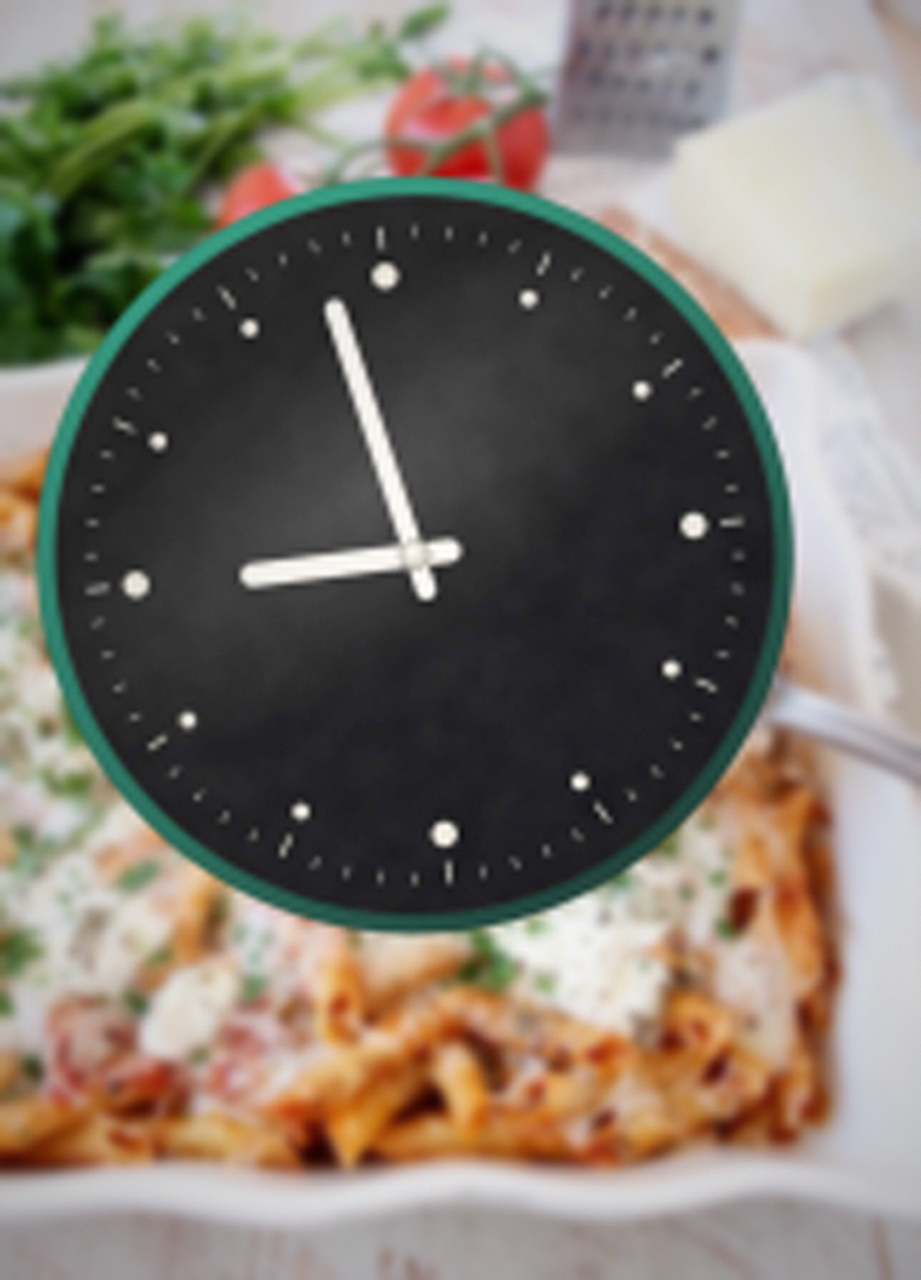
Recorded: {"hour": 8, "minute": 58}
